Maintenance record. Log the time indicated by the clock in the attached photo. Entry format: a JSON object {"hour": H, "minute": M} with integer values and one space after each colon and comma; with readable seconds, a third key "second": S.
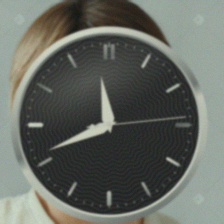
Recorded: {"hour": 11, "minute": 41, "second": 14}
